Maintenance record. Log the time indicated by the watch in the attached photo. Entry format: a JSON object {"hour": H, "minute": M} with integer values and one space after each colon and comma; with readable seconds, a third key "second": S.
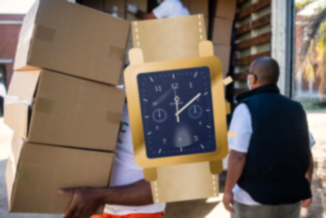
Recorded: {"hour": 12, "minute": 9}
